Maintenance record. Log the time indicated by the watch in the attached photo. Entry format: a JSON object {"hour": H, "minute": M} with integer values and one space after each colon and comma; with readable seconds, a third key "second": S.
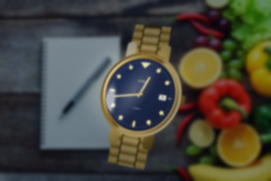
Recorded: {"hour": 12, "minute": 43}
